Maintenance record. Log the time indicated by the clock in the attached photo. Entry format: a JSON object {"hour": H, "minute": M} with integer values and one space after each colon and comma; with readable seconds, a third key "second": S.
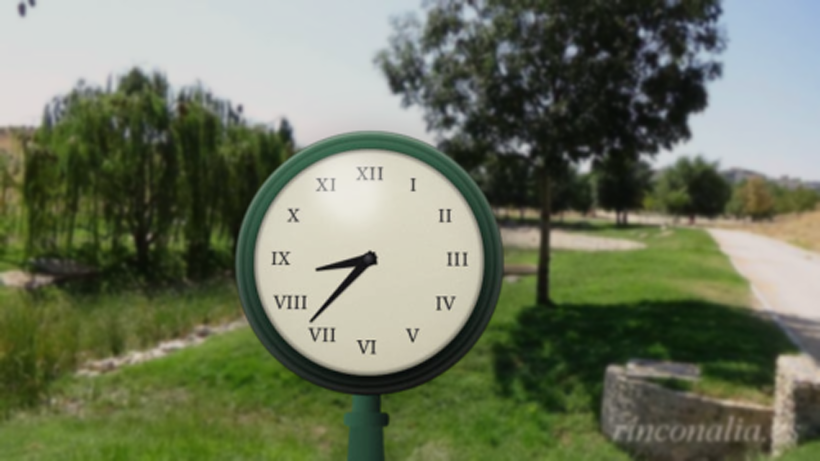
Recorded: {"hour": 8, "minute": 37}
